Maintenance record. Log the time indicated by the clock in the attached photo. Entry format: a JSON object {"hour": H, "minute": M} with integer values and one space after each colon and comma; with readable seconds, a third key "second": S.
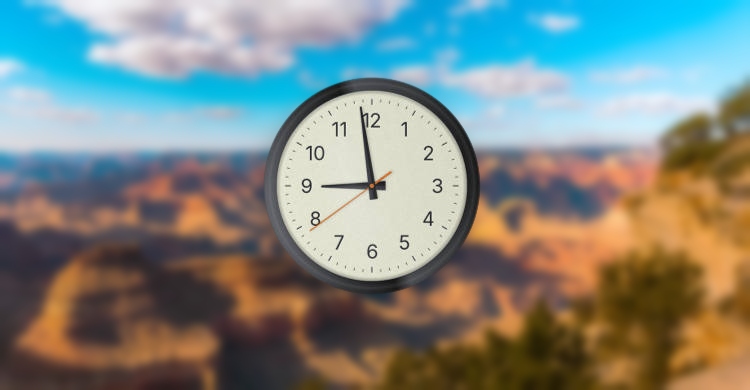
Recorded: {"hour": 8, "minute": 58, "second": 39}
